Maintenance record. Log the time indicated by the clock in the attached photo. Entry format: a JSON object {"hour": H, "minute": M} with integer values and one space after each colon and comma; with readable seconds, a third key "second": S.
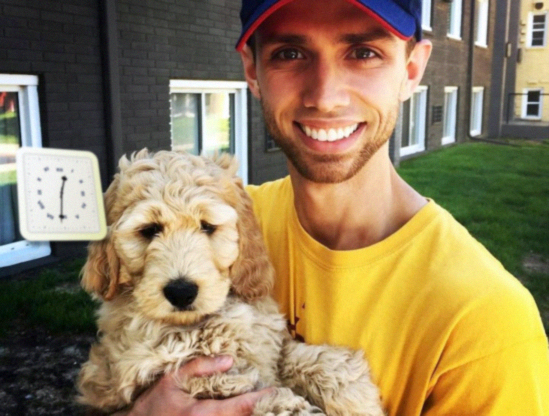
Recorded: {"hour": 12, "minute": 31}
